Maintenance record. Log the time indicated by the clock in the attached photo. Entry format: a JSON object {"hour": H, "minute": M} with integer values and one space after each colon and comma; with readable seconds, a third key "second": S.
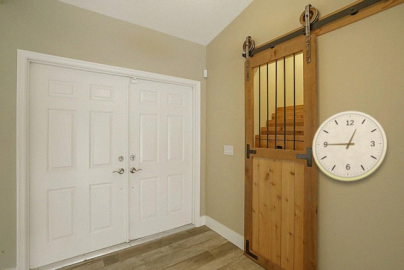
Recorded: {"hour": 12, "minute": 45}
